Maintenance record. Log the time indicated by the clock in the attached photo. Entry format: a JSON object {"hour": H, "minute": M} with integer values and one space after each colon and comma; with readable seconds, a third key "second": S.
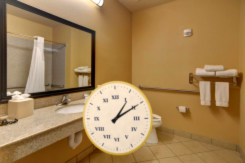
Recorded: {"hour": 1, "minute": 10}
